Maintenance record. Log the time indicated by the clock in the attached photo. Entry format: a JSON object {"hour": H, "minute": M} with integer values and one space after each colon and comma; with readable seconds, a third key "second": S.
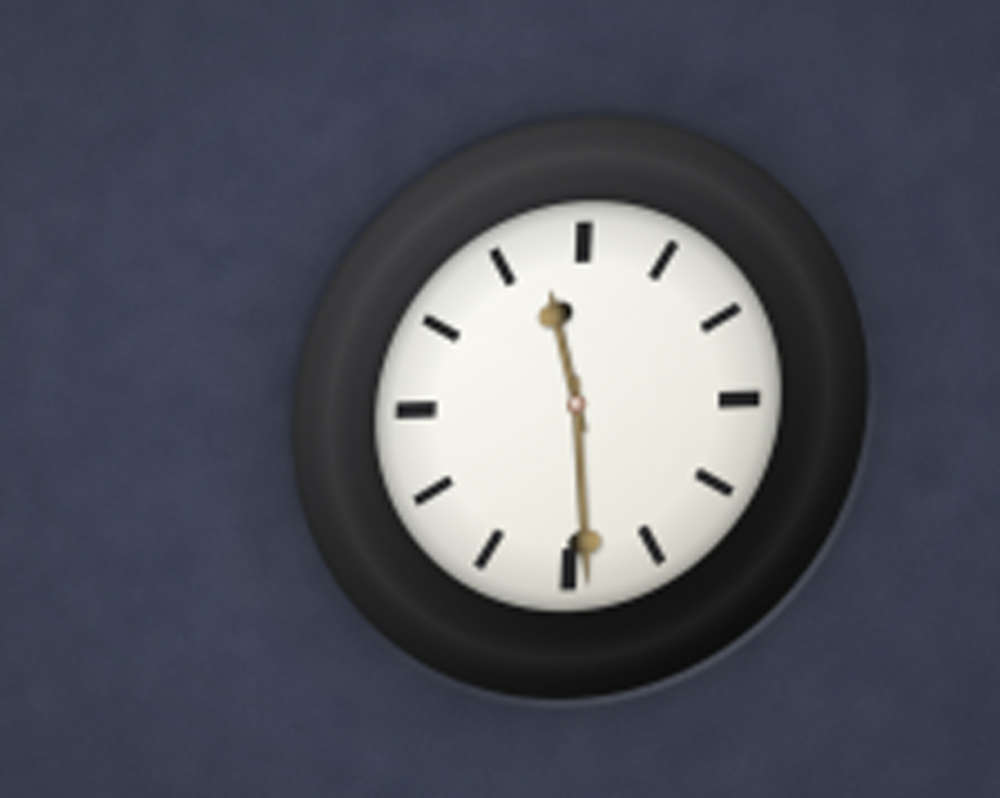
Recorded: {"hour": 11, "minute": 29}
